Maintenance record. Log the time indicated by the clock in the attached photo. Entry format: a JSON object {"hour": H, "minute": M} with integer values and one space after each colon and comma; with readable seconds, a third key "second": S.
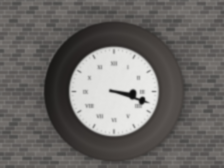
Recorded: {"hour": 3, "minute": 18}
